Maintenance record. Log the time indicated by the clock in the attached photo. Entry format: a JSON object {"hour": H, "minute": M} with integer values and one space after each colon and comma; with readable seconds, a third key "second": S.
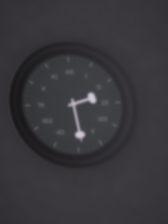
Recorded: {"hour": 2, "minute": 29}
